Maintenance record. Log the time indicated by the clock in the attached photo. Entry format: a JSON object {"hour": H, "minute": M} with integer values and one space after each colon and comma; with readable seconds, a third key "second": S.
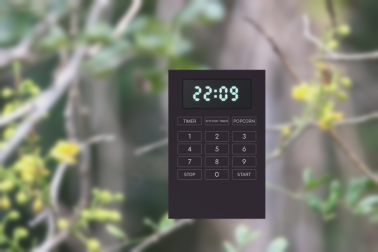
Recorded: {"hour": 22, "minute": 9}
